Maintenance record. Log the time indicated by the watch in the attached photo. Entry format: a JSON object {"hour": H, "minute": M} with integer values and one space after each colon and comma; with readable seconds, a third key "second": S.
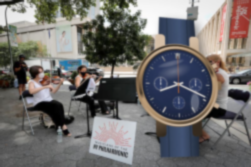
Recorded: {"hour": 8, "minute": 19}
